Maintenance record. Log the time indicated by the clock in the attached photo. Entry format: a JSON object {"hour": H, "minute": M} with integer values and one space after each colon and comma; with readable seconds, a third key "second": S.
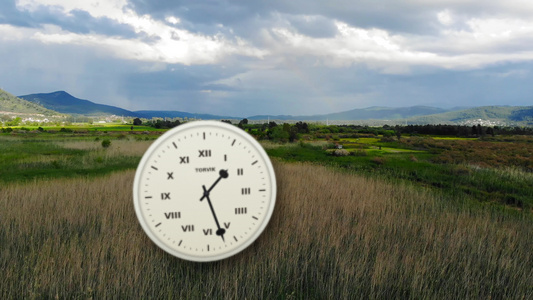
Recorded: {"hour": 1, "minute": 27}
